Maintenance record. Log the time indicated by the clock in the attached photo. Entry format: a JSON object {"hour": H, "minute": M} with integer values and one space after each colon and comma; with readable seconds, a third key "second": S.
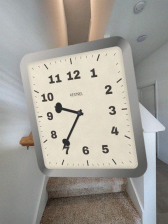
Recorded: {"hour": 9, "minute": 36}
